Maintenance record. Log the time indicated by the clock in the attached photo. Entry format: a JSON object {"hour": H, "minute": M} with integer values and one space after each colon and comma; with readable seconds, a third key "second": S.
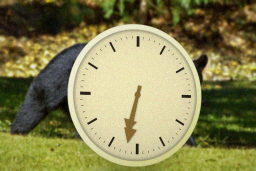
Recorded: {"hour": 6, "minute": 32}
